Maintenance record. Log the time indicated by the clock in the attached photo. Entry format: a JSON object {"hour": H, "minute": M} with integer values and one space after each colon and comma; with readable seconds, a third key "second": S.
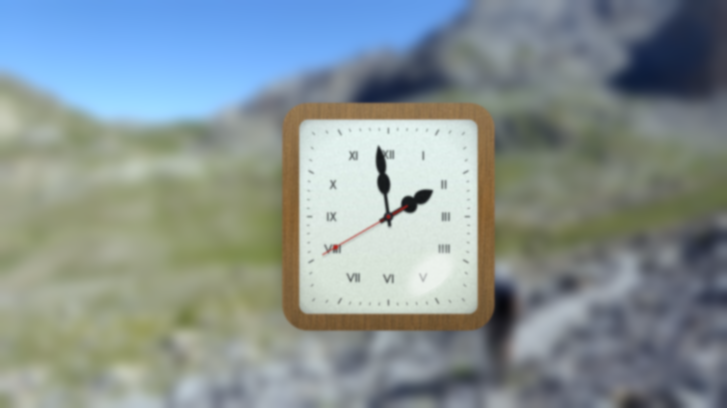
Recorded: {"hour": 1, "minute": 58, "second": 40}
